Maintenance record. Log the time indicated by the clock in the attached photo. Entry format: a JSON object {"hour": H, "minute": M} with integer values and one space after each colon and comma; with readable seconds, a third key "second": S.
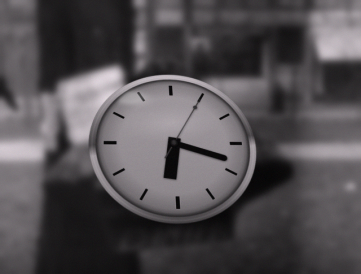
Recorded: {"hour": 6, "minute": 18, "second": 5}
